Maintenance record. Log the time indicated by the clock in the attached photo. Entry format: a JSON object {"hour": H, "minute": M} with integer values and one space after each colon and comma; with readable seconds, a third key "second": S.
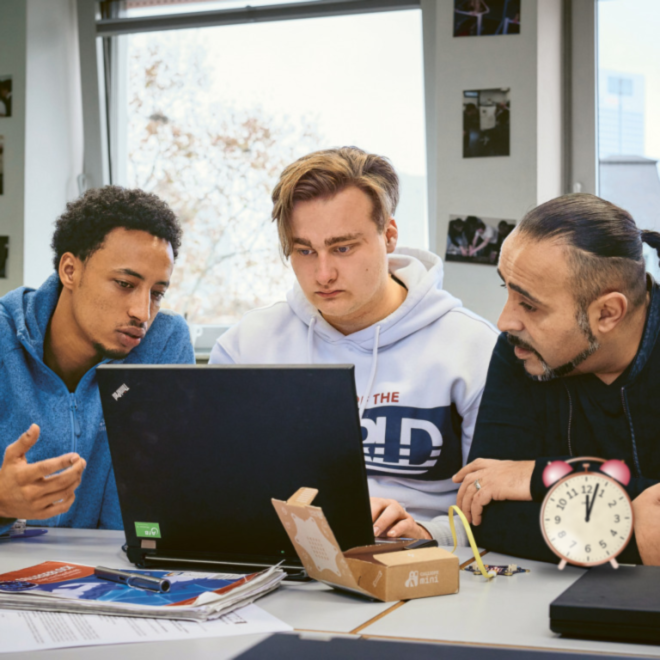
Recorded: {"hour": 12, "minute": 3}
